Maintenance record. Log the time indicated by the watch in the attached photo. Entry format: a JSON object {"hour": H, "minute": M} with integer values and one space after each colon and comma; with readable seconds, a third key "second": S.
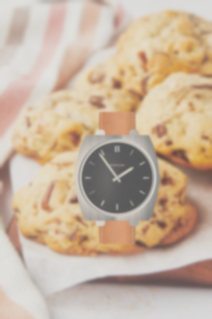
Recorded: {"hour": 1, "minute": 54}
